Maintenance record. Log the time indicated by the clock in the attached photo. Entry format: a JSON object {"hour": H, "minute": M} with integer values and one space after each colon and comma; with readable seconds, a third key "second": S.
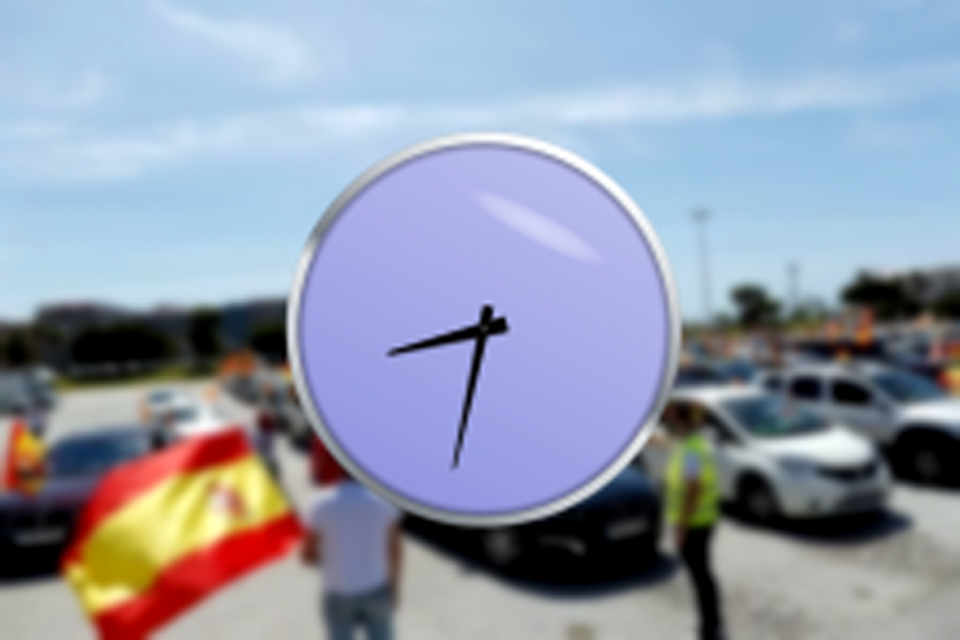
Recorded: {"hour": 8, "minute": 32}
